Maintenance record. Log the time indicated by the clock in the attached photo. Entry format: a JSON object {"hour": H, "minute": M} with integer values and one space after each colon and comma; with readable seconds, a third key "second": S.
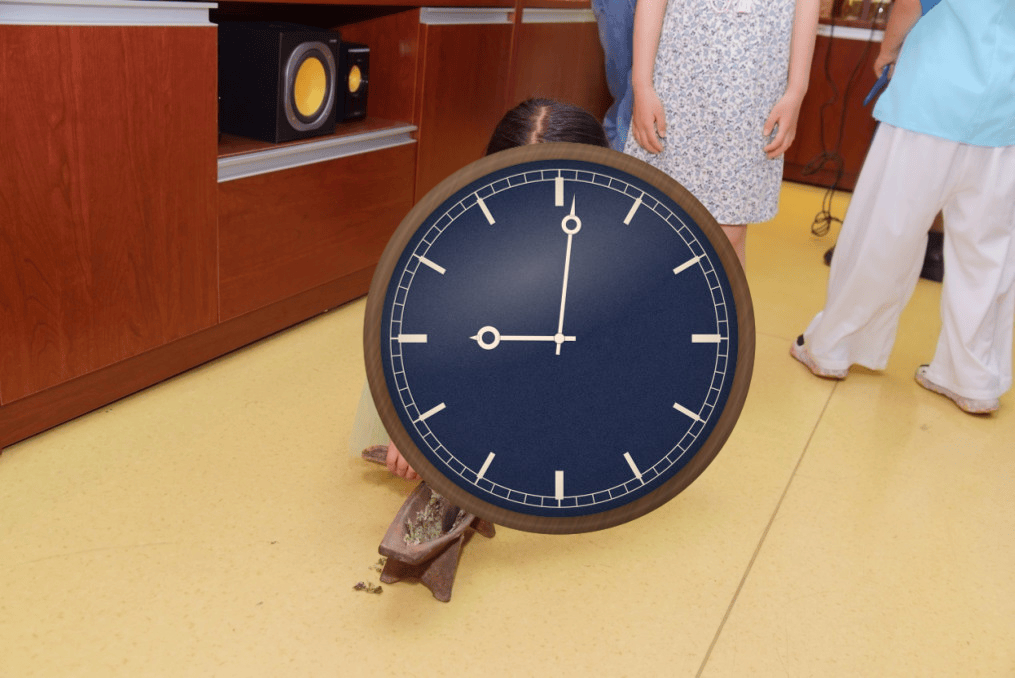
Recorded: {"hour": 9, "minute": 1}
